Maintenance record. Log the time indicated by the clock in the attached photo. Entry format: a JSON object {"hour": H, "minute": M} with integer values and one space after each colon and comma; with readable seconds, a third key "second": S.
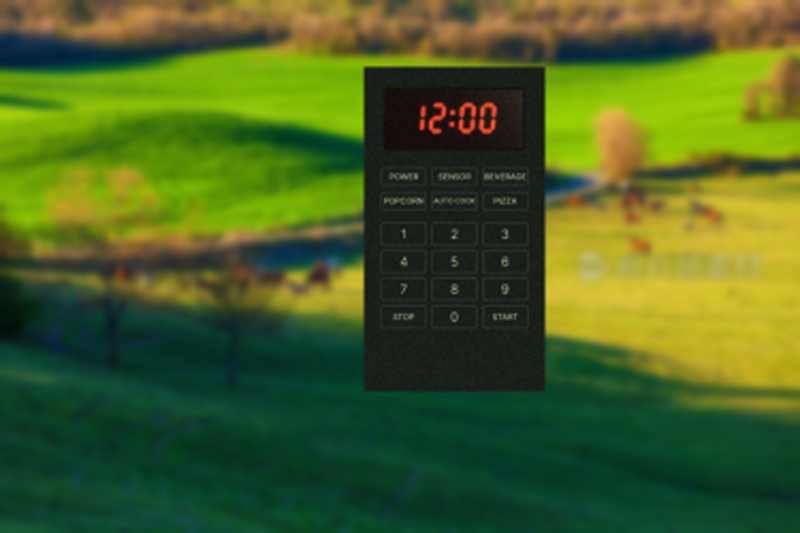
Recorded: {"hour": 12, "minute": 0}
